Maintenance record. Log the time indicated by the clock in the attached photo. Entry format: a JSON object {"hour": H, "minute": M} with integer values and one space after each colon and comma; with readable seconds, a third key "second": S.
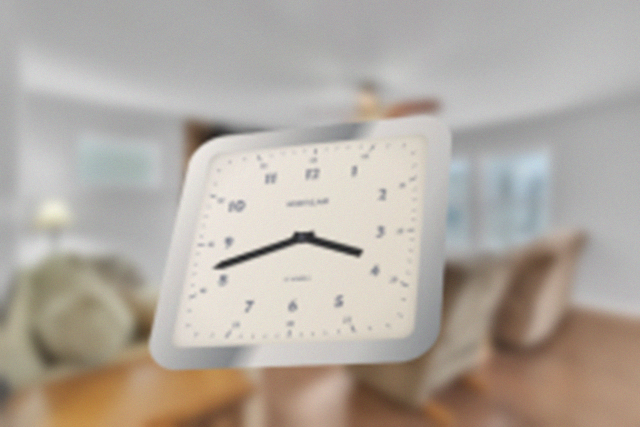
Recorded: {"hour": 3, "minute": 42}
